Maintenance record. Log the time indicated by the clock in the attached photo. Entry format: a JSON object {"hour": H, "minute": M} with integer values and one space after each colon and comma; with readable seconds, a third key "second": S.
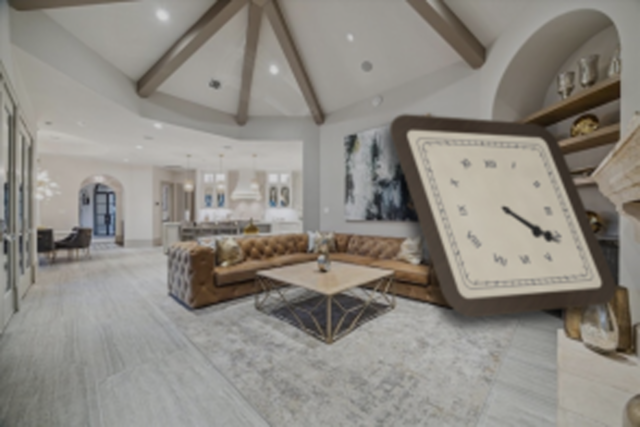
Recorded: {"hour": 4, "minute": 21}
